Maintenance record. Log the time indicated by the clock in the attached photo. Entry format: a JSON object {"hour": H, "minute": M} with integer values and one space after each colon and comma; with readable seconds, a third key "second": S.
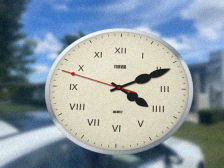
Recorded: {"hour": 4, "minute": 10, "second": 48}
